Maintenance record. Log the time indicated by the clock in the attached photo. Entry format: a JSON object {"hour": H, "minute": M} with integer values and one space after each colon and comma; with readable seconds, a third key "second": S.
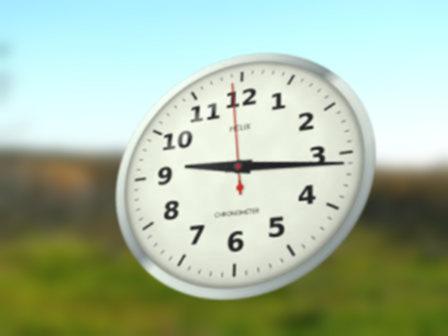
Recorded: {"hour": 9, "minute": 15, "second": 59}
